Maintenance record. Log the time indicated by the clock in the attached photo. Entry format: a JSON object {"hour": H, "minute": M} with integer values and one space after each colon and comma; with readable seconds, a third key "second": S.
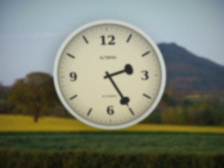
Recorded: {"hour": 2, "minute": 25}
